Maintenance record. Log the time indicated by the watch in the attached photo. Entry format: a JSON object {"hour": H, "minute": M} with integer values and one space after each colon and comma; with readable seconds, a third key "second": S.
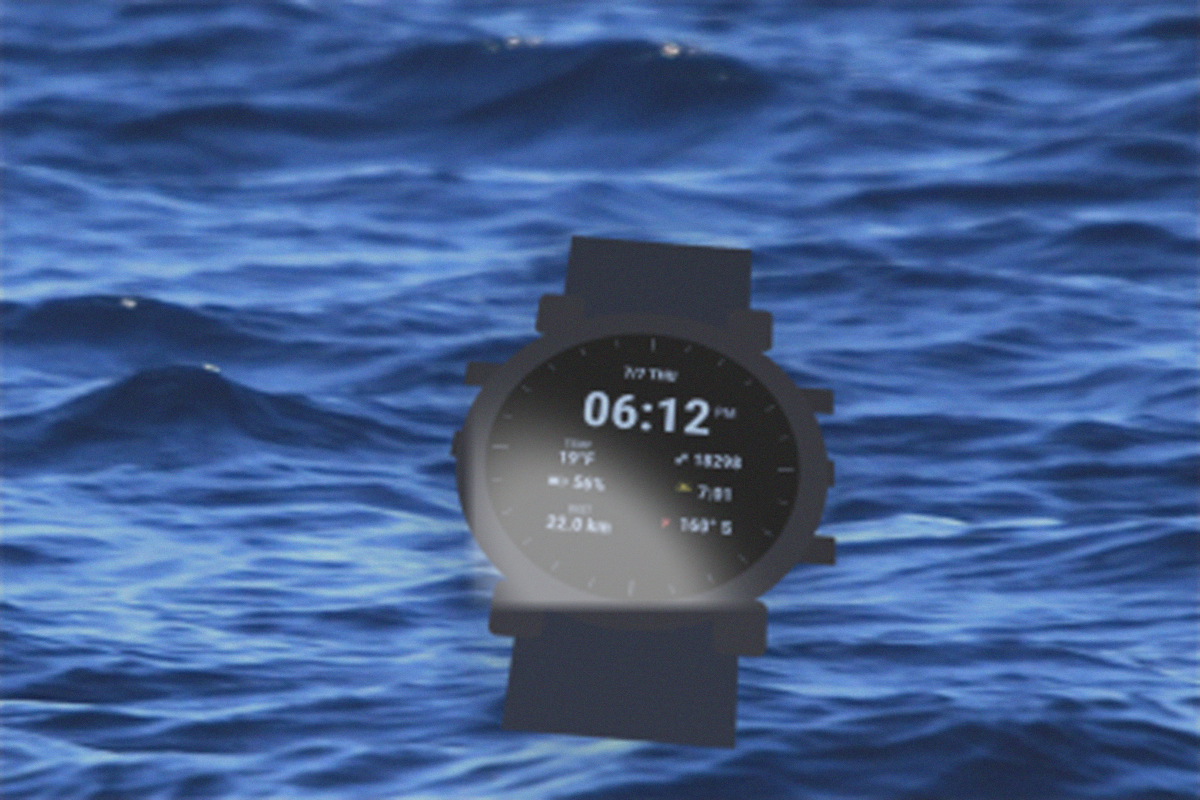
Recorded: {"hour": 6, "minute": 12}
